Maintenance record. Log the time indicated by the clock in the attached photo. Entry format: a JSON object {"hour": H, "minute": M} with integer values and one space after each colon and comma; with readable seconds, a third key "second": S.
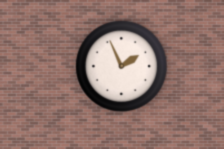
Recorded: {"hour": 1, "minute": 56}
